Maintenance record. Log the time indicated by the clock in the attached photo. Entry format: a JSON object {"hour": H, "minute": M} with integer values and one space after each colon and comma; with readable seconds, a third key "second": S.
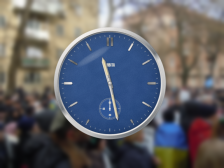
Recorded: {"hour": 11, "minute": 28}
